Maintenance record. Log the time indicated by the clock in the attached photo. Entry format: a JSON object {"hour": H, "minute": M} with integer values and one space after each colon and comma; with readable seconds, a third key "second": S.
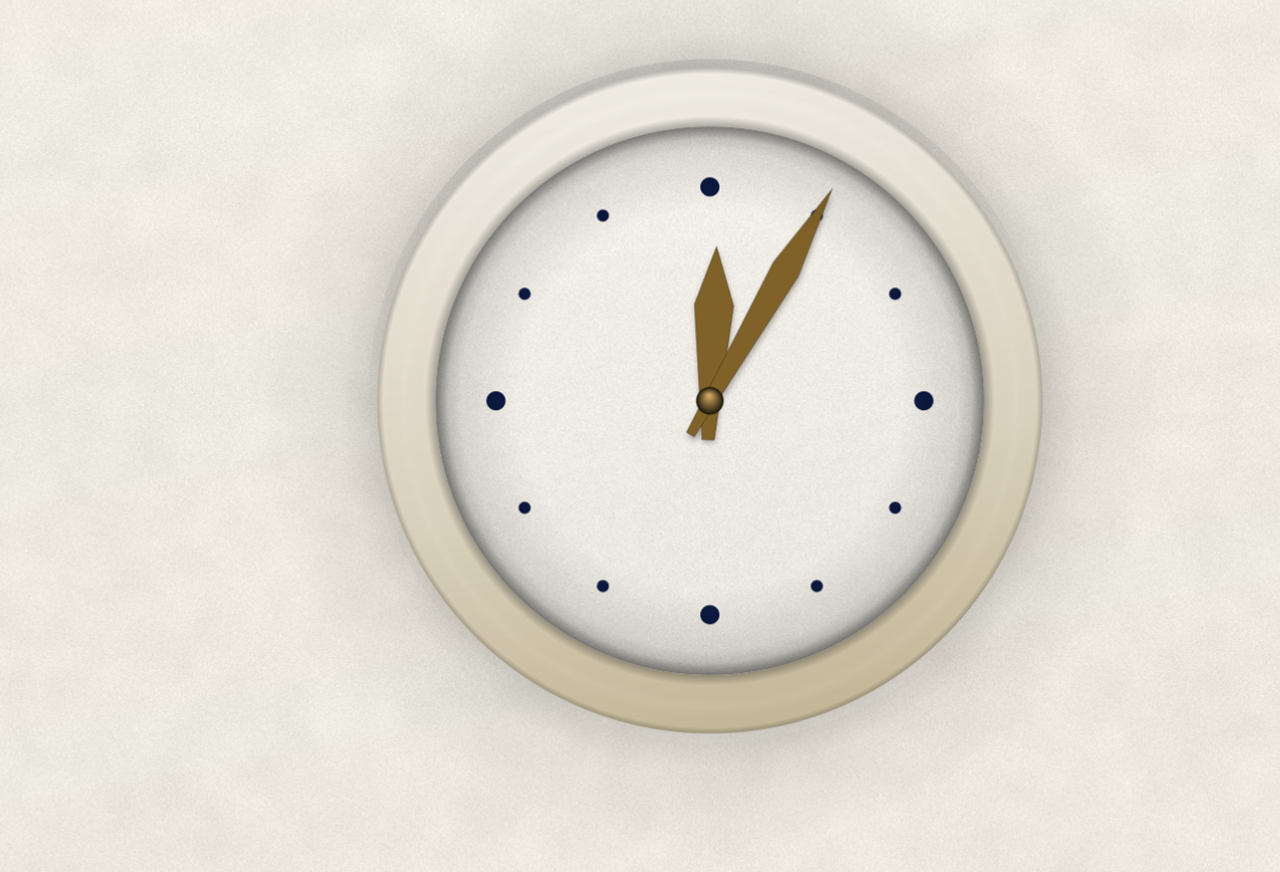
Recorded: {"hour": 12, "minute": 5}
